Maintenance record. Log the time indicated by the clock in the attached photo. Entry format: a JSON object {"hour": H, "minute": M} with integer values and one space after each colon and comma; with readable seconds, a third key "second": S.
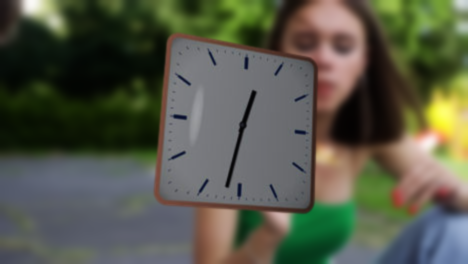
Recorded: {"hour": 12, "minute": 32}
